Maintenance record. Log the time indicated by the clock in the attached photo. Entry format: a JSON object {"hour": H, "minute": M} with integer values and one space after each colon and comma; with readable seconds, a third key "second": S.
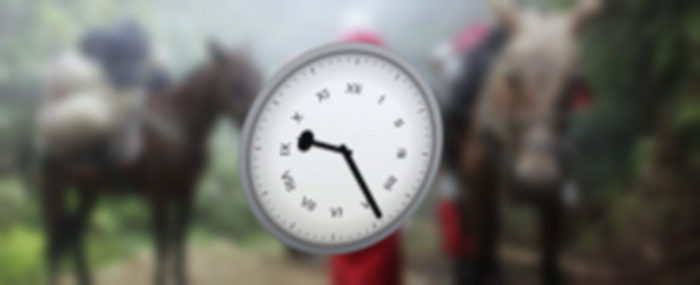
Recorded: {"hour": 9, "minute": 24}
